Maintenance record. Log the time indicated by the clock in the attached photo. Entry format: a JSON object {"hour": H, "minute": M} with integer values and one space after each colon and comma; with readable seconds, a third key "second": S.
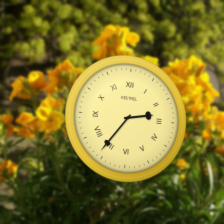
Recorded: {"hour": 2, "minute": 36}
